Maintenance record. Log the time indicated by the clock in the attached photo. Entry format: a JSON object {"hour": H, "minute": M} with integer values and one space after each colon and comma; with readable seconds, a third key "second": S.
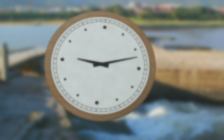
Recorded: {"hour": 9, "minute": 12}
